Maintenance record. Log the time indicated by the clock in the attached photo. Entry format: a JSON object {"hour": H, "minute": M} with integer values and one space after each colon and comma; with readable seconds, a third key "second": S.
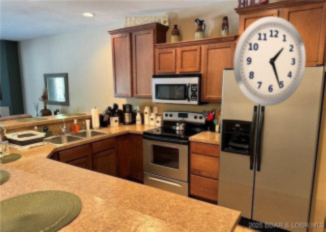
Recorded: {"hour": 1, "minute": 26}
